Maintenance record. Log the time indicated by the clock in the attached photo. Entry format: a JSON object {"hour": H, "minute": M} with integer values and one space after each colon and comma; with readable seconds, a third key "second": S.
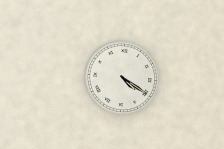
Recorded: {"hour": 4, "minute": 20}
